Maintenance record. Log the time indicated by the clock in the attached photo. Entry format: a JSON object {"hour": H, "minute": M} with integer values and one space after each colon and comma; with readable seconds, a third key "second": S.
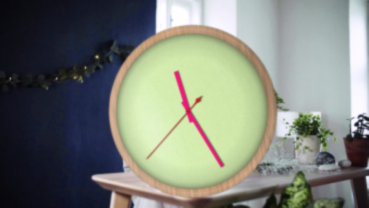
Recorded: {"hour": 11, "minute": 24, "second": 37}
